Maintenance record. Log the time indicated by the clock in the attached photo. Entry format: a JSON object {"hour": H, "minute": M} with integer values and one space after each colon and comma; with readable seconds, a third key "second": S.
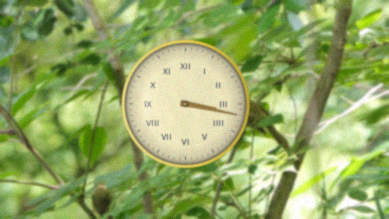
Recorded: {"hour": 3, "minute": 17}
